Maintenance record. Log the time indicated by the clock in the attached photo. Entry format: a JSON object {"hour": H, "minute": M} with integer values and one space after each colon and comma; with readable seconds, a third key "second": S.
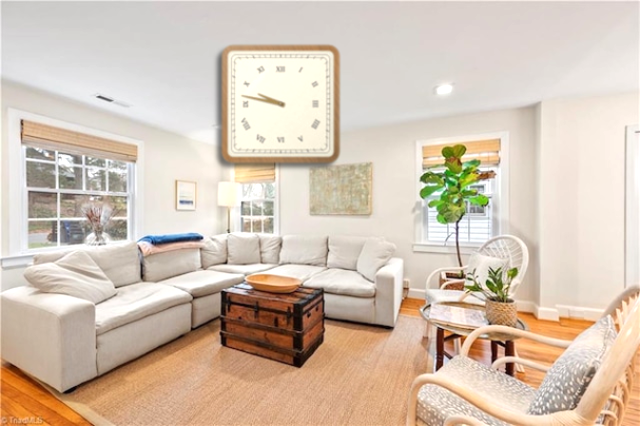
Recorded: {"hour": 9, "minute": 47}
